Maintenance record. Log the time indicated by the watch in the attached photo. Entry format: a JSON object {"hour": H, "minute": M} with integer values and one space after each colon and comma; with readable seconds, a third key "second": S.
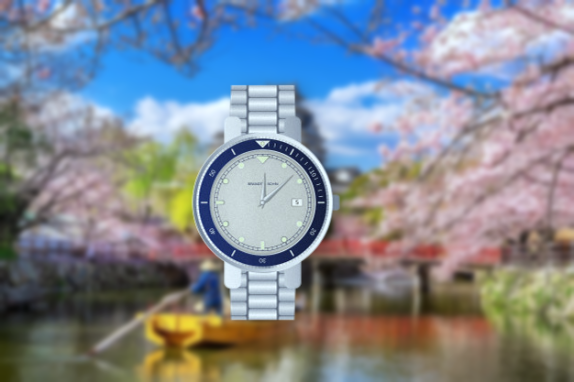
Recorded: {"hour": 12, "minute": 8}
